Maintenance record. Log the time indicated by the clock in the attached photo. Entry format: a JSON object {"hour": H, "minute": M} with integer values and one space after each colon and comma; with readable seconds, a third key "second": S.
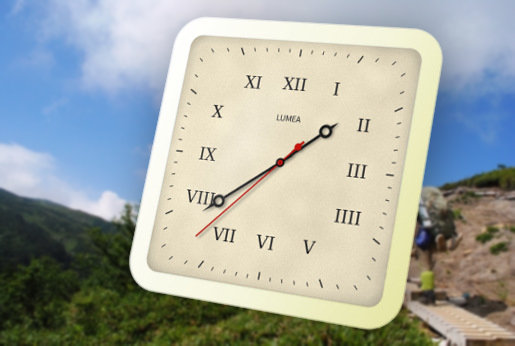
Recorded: {"hour": 1, "minute": 38, "second": 37}
